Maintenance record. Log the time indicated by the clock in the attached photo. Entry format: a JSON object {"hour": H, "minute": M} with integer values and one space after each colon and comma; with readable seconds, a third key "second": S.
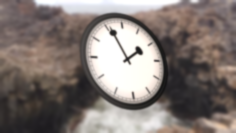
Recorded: {"hour": 1, "minute": 56}
